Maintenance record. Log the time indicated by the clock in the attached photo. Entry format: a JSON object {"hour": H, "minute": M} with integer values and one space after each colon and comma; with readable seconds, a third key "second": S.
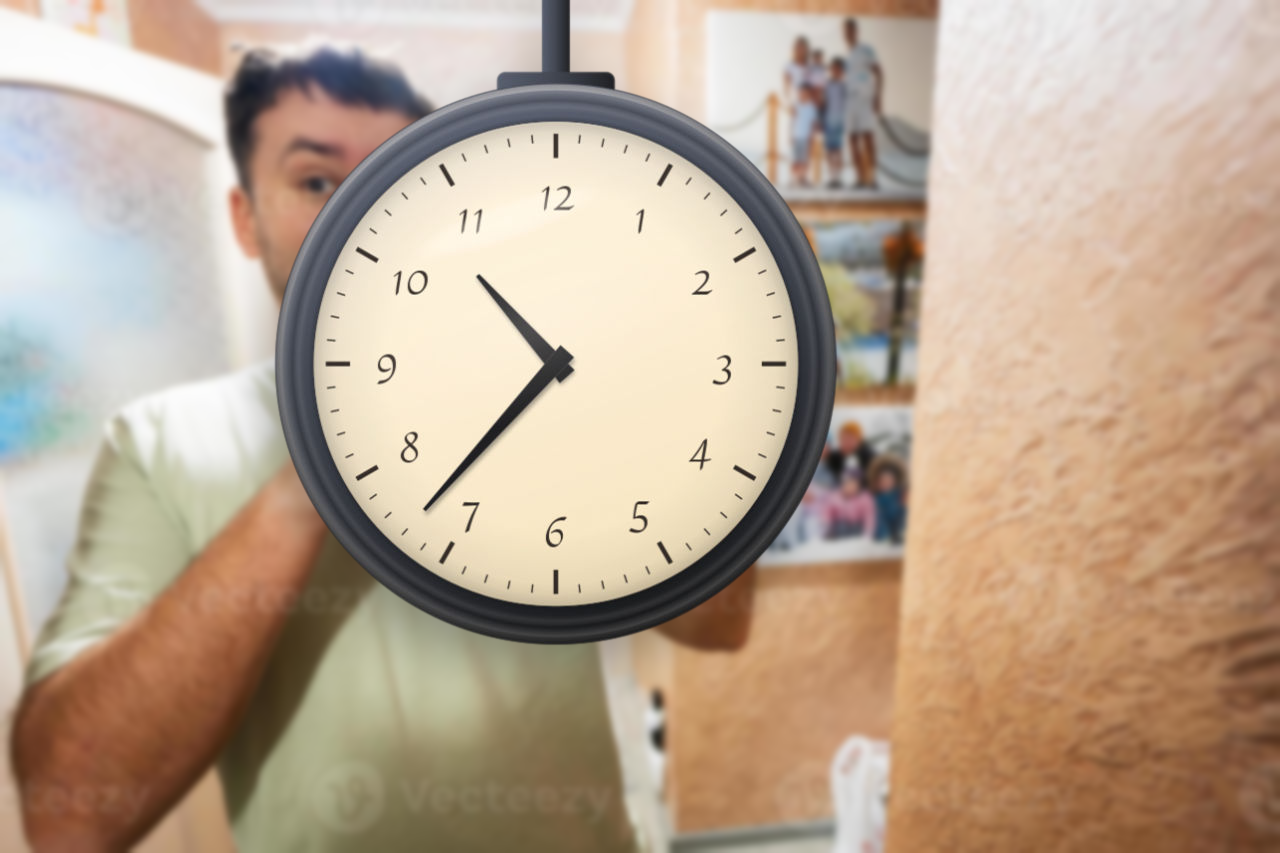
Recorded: {"hour": 10, "minute": 37}
